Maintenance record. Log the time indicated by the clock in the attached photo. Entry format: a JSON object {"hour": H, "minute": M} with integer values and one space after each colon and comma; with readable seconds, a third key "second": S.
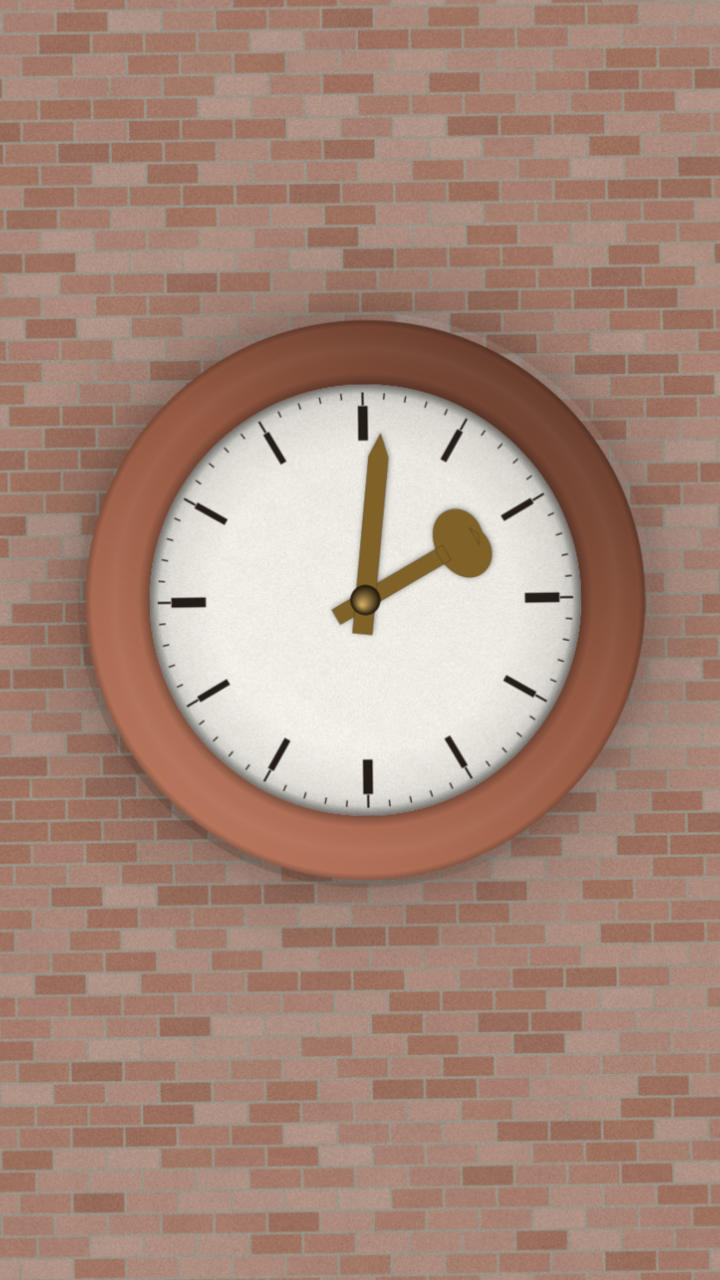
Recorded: {"hour": 2, "minute": 1}
